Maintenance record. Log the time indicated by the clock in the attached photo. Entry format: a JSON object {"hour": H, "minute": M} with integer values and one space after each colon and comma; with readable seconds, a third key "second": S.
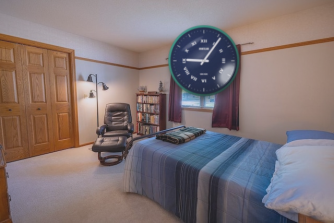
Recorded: {"hour": 9, "minute": 6}
